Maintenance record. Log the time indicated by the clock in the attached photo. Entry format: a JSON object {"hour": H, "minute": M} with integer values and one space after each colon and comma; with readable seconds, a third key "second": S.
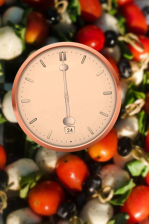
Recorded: {"hour": 6, "minute": 0}
